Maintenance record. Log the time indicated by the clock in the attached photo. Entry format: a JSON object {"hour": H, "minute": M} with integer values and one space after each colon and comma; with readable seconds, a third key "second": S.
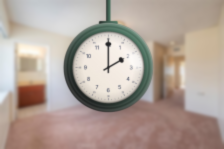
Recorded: {"hour": 2, "minute": 0}
